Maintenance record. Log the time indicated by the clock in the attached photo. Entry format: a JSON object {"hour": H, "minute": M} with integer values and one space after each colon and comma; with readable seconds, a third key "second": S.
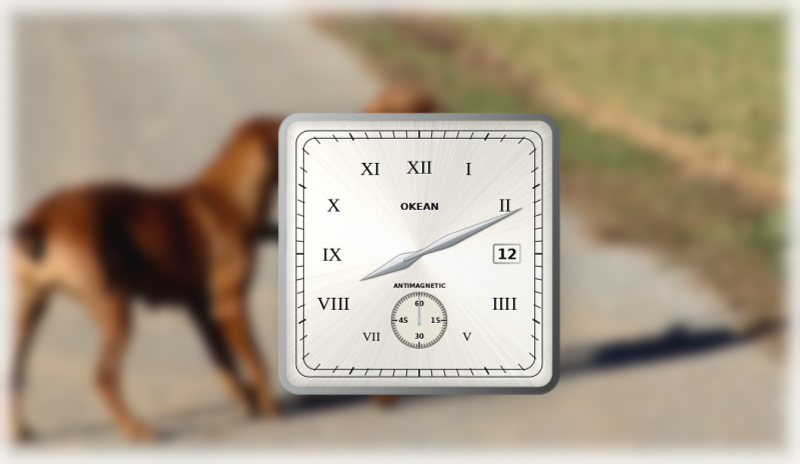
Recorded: {"hour": 8, "minute": 11}
